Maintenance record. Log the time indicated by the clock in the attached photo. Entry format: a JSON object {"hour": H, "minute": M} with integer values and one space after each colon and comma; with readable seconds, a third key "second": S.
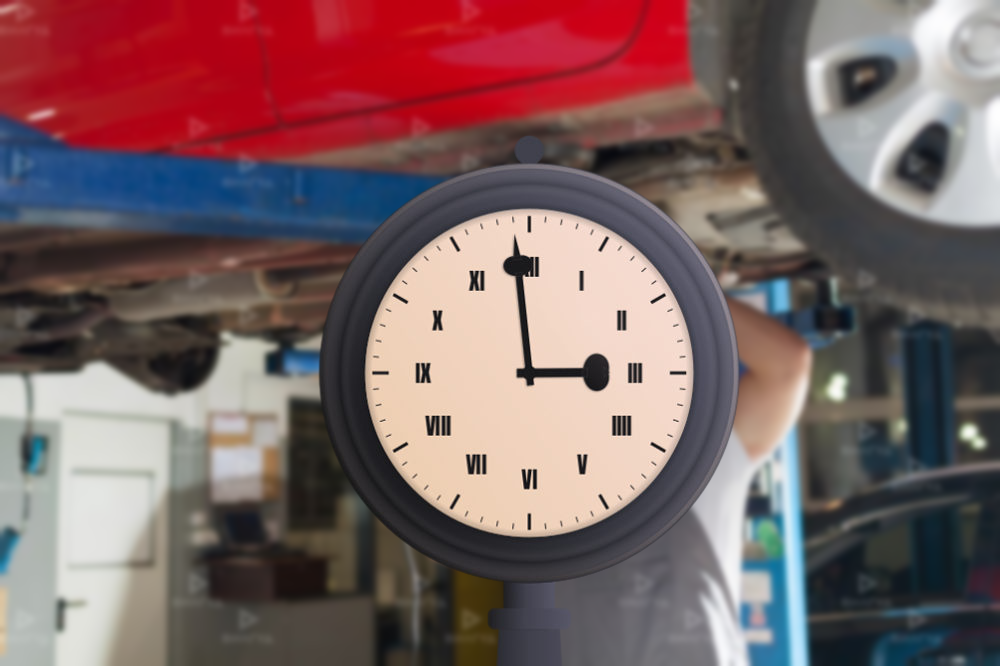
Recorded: {"hour": 2, "minute": 59}
